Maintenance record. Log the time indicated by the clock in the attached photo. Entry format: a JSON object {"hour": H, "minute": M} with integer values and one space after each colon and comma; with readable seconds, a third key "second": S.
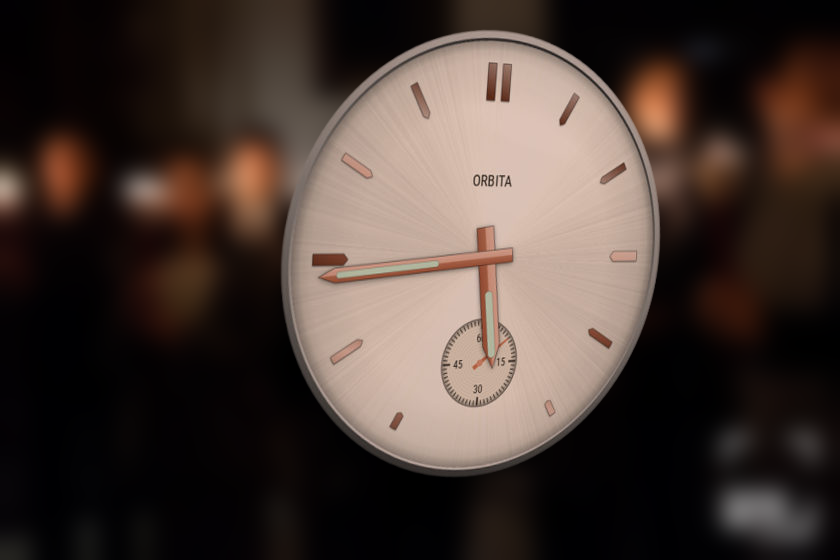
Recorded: {"hour": 5, "minute": 44, "second": 9}
